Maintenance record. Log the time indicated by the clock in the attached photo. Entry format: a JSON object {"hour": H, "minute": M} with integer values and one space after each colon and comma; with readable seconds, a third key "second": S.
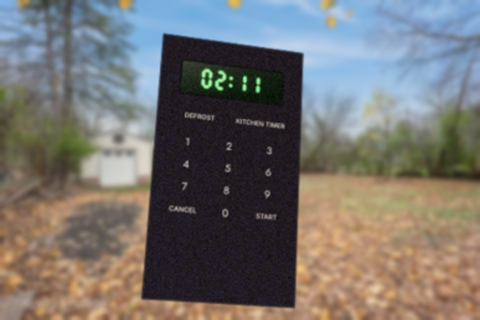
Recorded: {"hour": 2, "minute": 11}
